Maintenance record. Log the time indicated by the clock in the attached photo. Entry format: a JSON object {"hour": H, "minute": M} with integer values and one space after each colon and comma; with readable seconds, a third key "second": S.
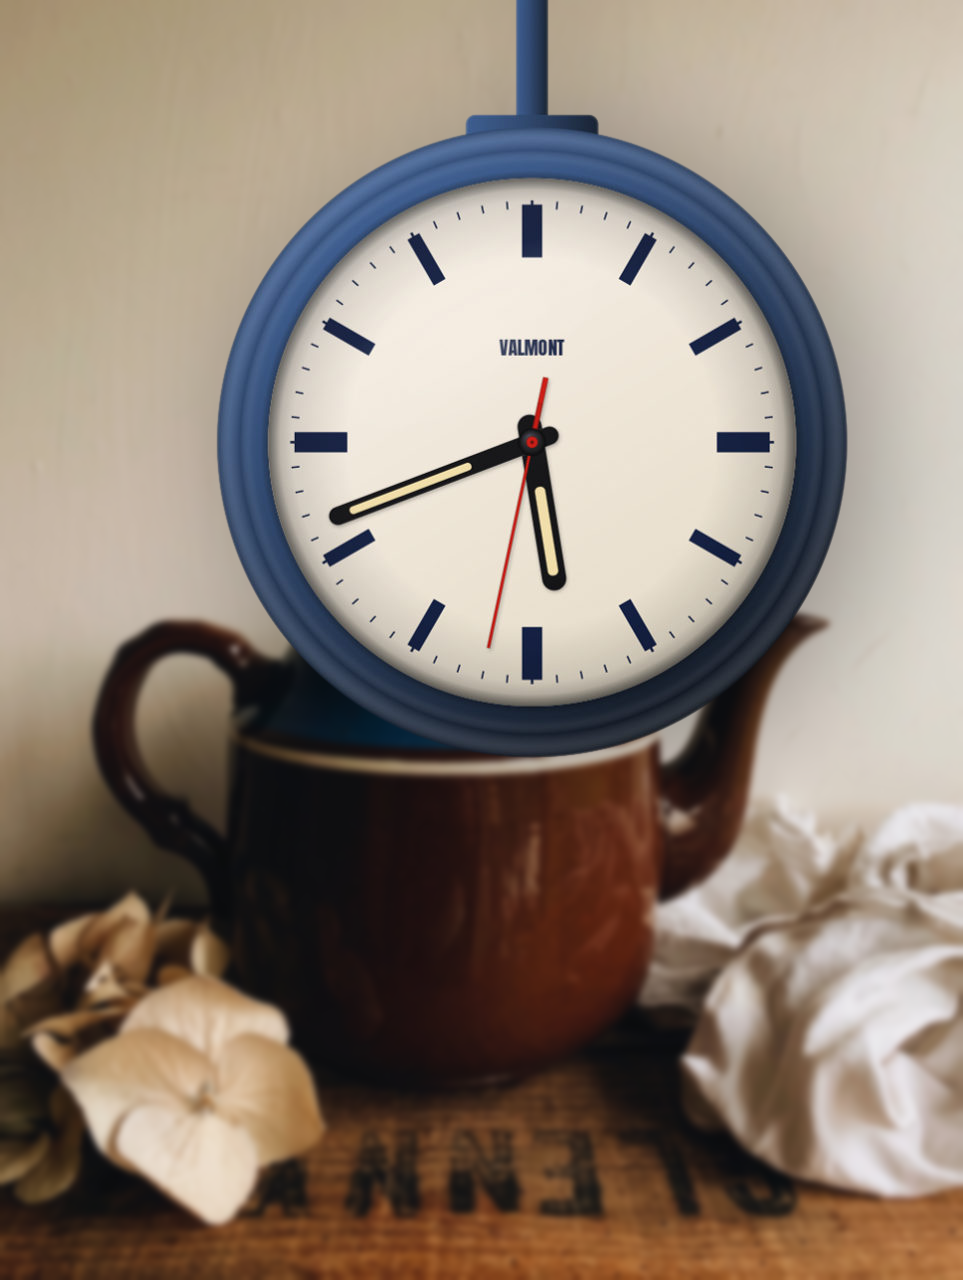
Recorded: {"hour": 5, "minute": 41, "second": 32}
